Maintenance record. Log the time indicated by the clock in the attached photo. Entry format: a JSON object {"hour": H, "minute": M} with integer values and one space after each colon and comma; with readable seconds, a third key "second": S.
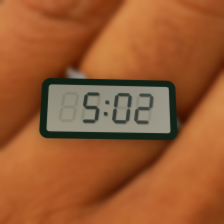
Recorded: {"hour": 5, "minute": 2}
